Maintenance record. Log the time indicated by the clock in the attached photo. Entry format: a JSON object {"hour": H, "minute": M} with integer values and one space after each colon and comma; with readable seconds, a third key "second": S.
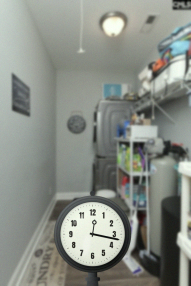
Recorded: {"hour": 12, "minute": 17}
